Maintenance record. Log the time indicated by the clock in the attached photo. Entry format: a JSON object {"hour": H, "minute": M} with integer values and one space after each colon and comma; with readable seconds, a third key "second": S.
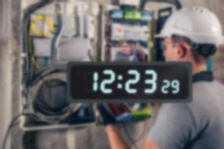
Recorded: {"hour": 12, "minute": 23, "second": 29}
